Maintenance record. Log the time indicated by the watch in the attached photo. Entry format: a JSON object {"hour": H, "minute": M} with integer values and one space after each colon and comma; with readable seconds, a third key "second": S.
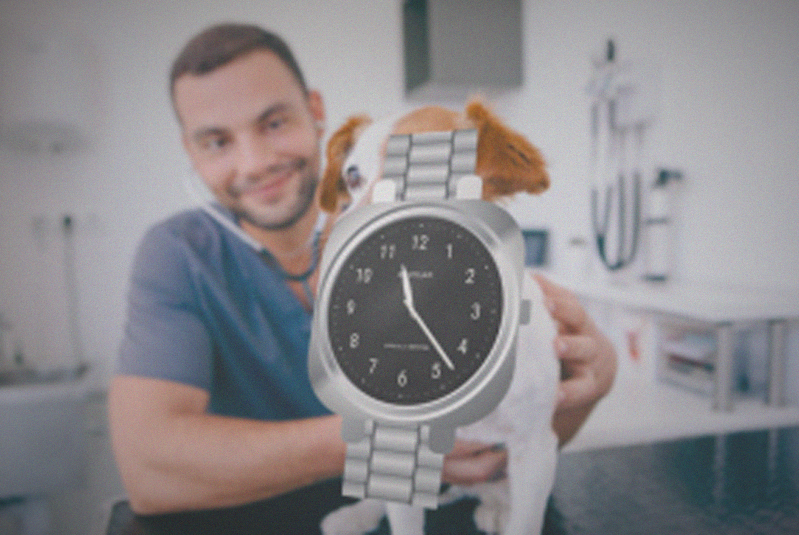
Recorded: {"hour": 11, "minute": 23}
